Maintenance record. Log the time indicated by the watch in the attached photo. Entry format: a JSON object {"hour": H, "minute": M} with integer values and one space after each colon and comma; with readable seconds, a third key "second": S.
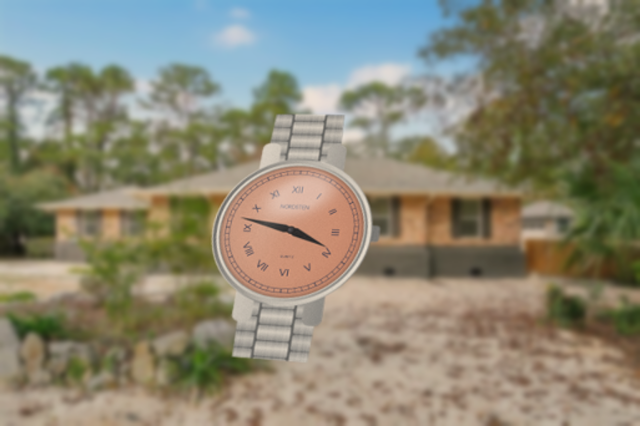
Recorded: {"hour": 3, "minute": 47}
